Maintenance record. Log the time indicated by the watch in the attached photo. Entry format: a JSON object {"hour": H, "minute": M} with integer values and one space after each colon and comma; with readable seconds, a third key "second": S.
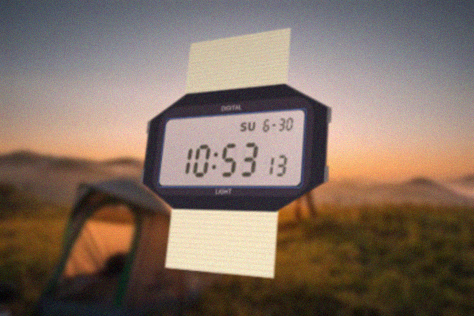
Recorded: {"hour": 10, "minute": 53, "second": 13}
